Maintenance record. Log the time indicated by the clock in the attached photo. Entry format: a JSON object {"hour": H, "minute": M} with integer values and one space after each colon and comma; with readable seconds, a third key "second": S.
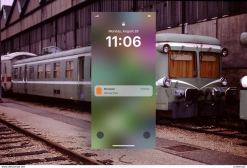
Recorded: {"hour": 11, "minute": 6}
